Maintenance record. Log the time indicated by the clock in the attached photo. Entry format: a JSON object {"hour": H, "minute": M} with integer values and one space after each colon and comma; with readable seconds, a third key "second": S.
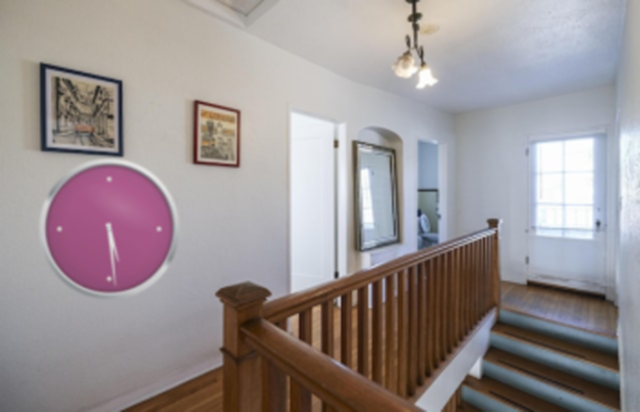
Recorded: {"hour": 5, "minute": 29}
